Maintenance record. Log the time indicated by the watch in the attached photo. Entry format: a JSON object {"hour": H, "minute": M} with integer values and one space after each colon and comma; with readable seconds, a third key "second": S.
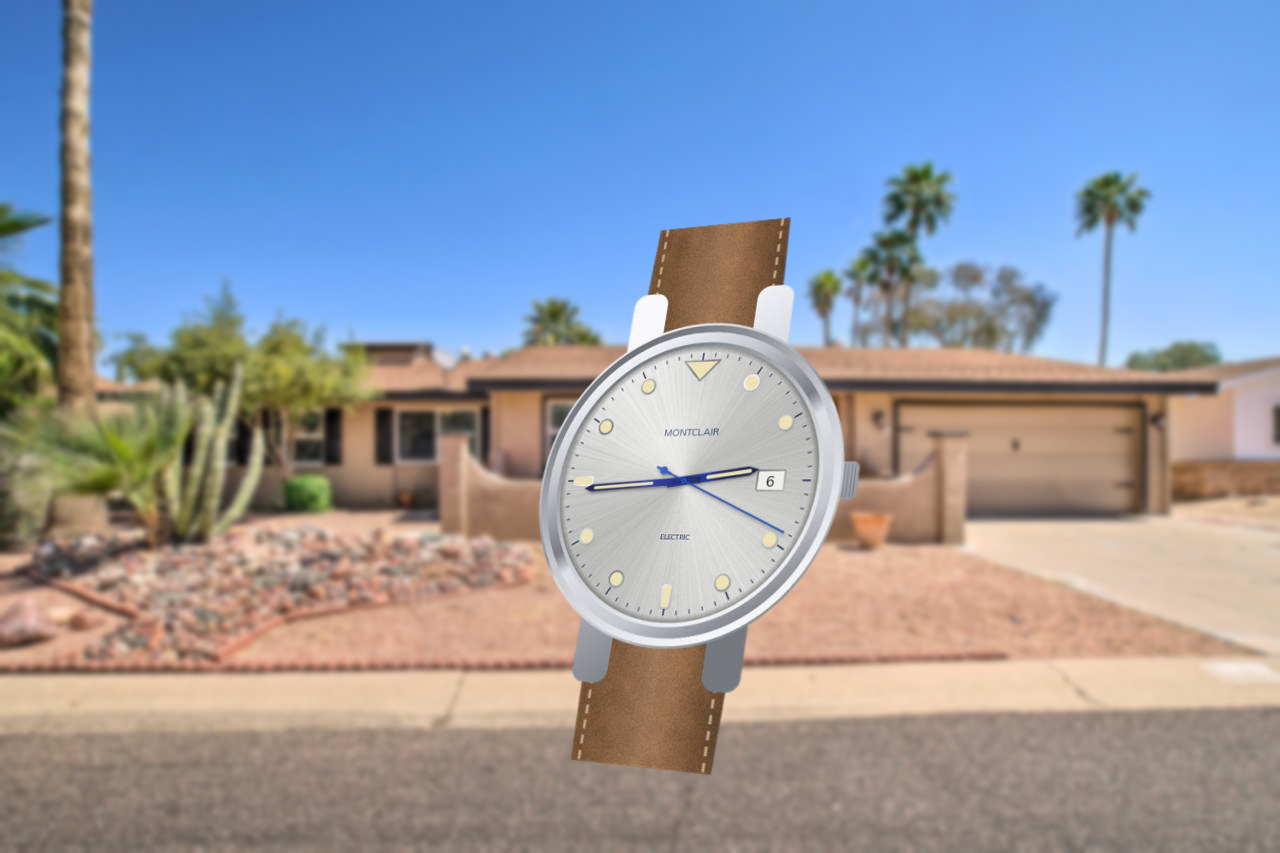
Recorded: {"hour": 2, "minute": 44, "second": 19}
